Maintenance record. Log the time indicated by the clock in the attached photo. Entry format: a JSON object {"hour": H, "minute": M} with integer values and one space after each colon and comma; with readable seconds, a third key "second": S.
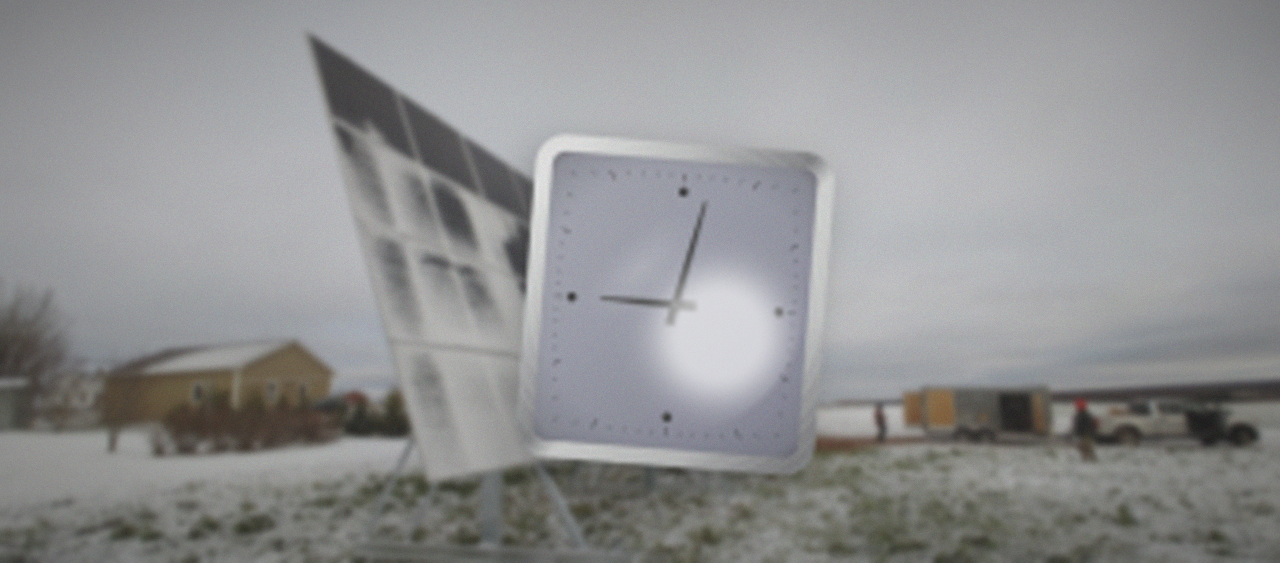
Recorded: {"hour": 9, "minute": 2}
